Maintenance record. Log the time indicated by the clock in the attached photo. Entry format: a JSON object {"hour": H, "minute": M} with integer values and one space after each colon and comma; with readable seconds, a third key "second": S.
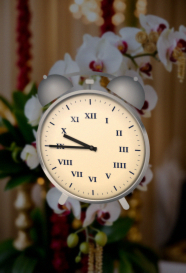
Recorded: {"hour": 9, "minute": 45}
